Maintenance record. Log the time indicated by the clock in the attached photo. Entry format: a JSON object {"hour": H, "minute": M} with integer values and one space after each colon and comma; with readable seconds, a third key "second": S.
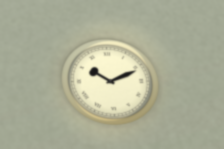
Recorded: {"hour": 10, "minute": 11}
